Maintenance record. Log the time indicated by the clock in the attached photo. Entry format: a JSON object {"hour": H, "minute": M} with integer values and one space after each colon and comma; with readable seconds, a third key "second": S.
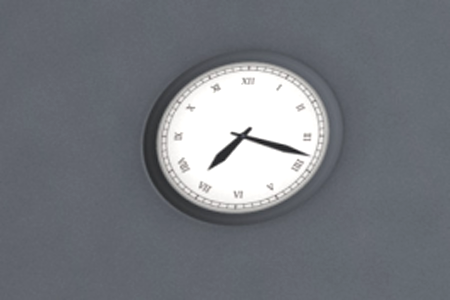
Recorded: {"hour": 7, "minute": 18}
